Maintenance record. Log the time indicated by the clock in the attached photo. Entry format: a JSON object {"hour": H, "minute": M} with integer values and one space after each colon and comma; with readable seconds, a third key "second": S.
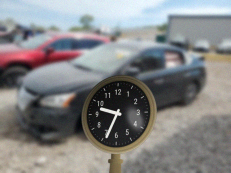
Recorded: {"hour": 9, "minute": 34}
